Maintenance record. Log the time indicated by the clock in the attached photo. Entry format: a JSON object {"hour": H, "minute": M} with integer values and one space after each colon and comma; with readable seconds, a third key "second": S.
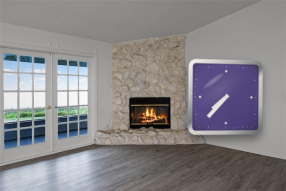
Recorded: {"hour": 7, "minute": 37}
